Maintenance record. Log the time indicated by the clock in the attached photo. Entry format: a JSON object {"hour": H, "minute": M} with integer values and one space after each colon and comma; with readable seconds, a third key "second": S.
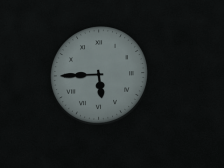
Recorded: {"hour": 5, "minute": 45}
